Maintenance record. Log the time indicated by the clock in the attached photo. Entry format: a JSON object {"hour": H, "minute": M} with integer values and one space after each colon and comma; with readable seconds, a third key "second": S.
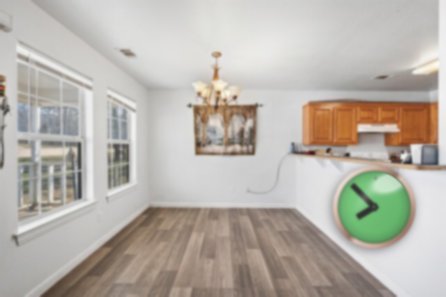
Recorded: {"hour": 7, "minute": 52}
